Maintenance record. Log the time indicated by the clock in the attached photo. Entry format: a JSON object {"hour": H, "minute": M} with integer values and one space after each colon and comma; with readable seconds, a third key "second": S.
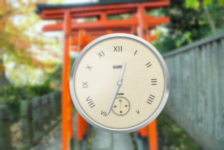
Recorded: {"hour": 12, "minute": 34}
